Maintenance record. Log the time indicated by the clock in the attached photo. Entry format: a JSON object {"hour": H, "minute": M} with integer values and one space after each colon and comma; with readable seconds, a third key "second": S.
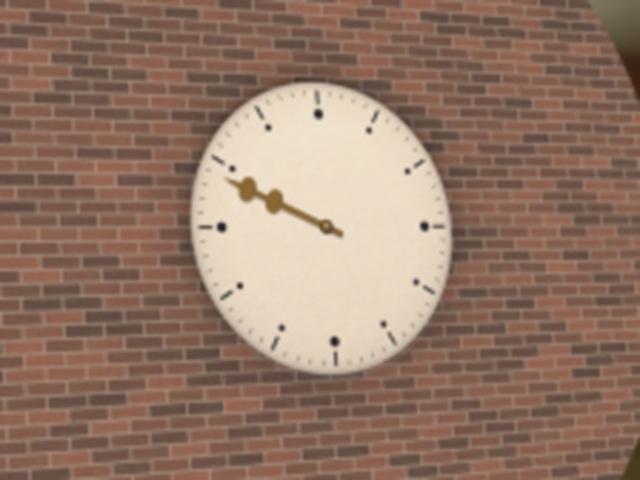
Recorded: {"hour": 9, "minute": 49}
